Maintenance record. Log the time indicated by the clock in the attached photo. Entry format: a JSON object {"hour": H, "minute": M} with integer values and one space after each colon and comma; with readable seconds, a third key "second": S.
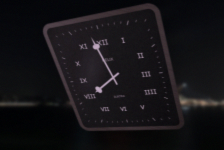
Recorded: {"hour": 7, "minute": 58}
